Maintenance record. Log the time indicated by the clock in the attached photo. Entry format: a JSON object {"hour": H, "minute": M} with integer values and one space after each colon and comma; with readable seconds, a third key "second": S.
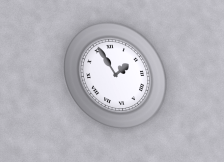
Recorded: {"hour": 1, "minute": 56}
